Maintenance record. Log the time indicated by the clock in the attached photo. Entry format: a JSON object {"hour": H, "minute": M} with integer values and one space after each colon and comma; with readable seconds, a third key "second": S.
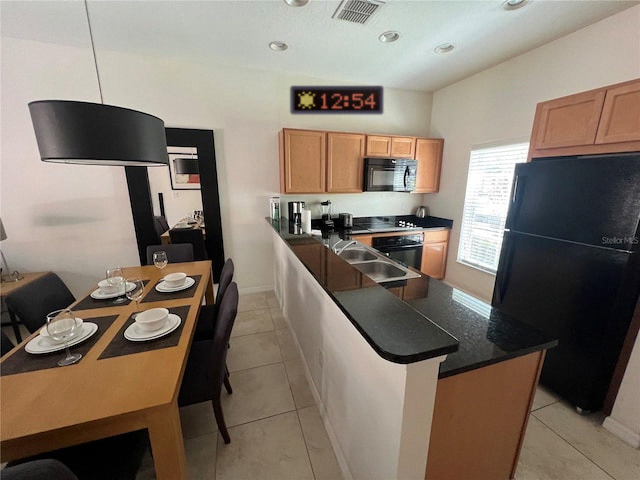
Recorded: {"hour": 12, "minute": 54}
